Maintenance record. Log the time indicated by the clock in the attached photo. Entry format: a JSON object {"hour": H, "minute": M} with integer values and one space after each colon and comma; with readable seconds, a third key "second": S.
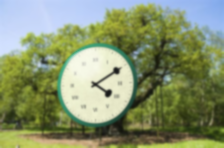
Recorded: {"hour": 4, "minute": 10}
